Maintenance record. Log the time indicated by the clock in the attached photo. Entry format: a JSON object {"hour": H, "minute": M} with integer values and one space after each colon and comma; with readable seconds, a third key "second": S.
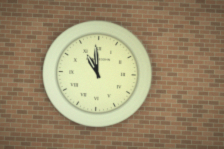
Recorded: {"hour": 10, "minute": 59}
